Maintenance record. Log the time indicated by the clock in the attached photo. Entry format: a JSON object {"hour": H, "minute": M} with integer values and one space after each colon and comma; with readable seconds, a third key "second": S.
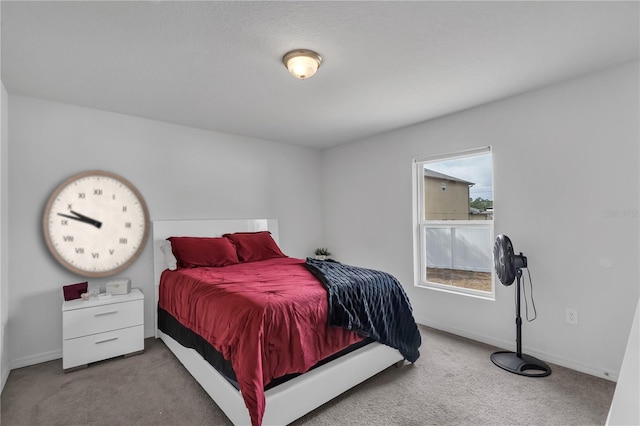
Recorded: {"hour": 9, "minute": 47}
